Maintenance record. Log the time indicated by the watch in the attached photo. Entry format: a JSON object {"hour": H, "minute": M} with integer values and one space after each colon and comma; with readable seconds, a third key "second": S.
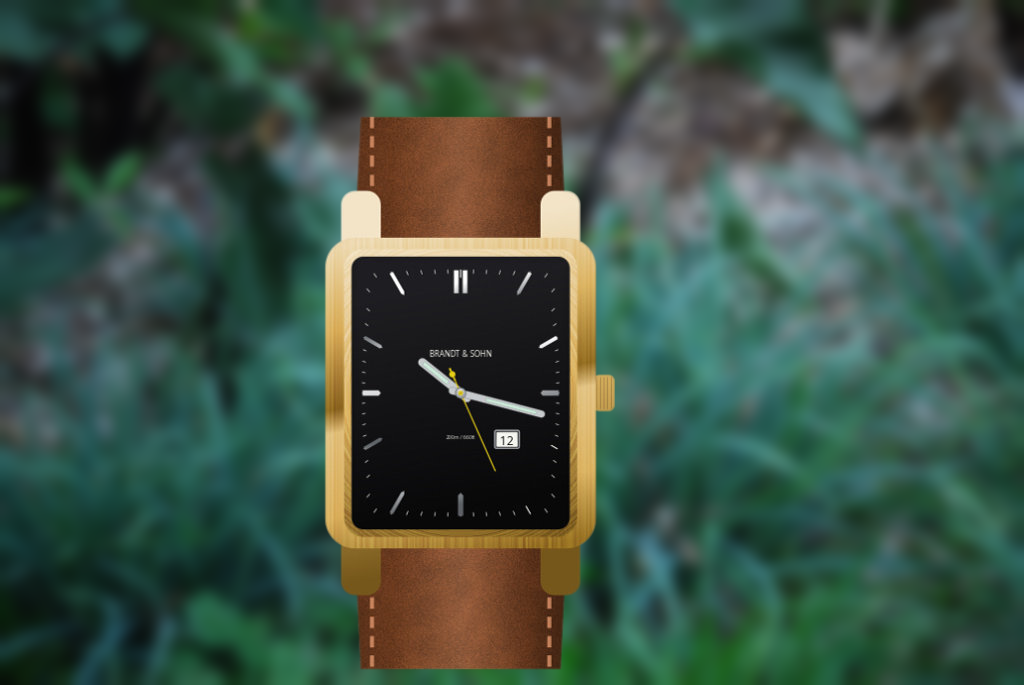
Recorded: {"hour": 10, "minute": 17, "second": 26}
